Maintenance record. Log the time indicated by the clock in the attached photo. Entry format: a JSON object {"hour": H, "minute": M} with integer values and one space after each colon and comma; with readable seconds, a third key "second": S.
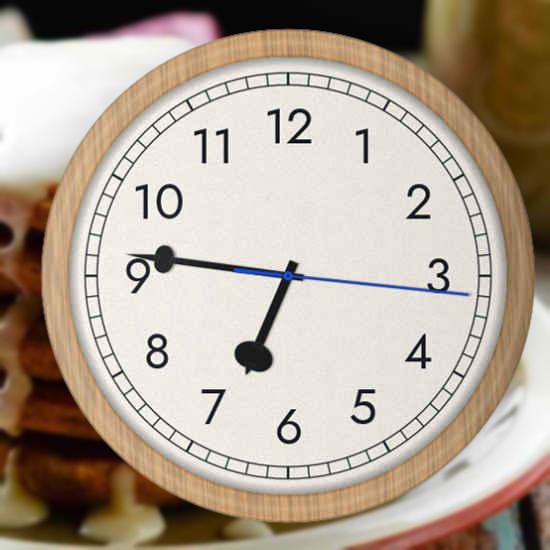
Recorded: {"hour": 6, "minute": 46, "second": 16}
